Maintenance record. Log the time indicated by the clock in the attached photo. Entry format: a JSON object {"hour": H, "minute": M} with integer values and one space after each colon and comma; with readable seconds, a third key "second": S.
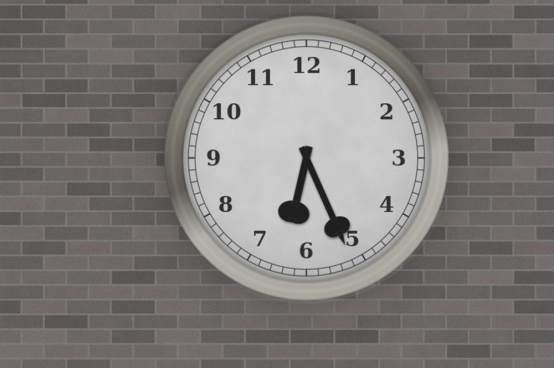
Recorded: {"hour": 6, "minute": 26}
